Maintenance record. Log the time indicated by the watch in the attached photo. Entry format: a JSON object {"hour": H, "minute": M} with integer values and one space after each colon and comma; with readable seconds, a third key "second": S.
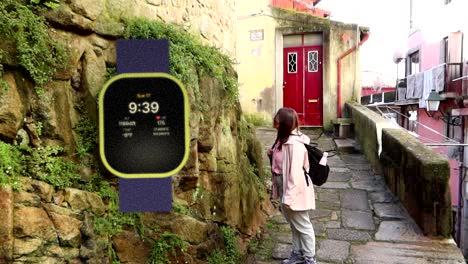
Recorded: {"hour": 9, "minute": 39}
